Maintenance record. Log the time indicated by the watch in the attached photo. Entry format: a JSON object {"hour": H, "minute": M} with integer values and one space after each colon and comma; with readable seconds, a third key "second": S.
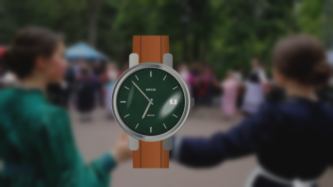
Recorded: {"hour": 6, "minute": 53}
